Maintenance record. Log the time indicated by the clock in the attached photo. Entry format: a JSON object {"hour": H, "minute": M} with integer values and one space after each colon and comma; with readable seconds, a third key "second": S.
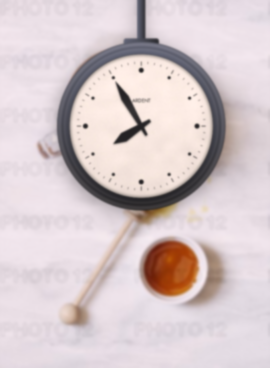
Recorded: {"hour": 7, "minute": 55}
